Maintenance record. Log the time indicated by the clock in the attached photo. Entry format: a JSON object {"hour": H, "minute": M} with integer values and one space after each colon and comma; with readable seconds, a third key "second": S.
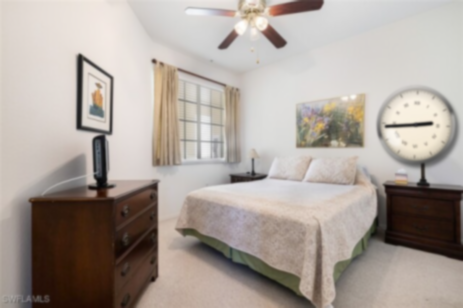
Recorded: {"hour": 2, "minute": 44}
